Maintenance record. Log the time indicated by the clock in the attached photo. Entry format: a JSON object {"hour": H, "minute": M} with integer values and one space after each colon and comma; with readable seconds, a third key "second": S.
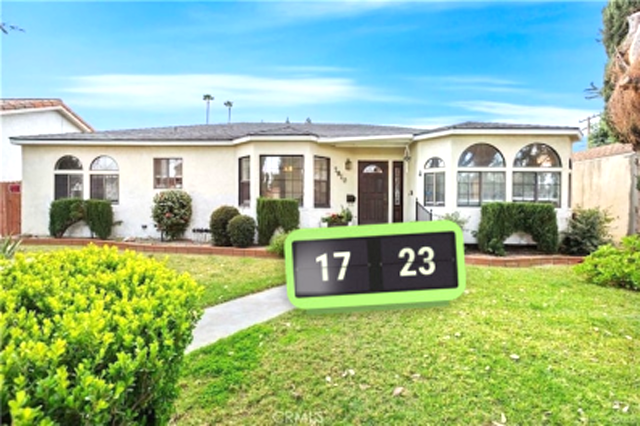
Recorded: {"hour": 17, "minute": 23}
